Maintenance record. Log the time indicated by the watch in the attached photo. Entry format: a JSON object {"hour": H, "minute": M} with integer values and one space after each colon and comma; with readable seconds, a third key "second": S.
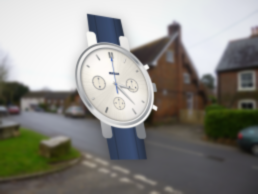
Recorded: {"hour": 3, "minute": 23}
